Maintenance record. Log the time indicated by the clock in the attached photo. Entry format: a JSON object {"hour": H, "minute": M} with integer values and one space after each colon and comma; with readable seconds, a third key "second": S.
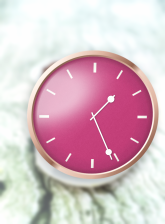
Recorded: {"hour": 1, "minute": 26}
